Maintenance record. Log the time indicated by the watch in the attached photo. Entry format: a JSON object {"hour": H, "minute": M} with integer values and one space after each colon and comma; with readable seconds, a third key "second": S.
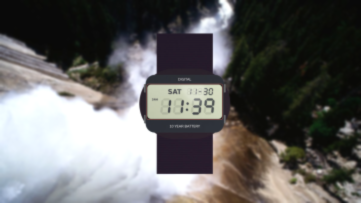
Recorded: {"hour": 11, "minute": 39}
